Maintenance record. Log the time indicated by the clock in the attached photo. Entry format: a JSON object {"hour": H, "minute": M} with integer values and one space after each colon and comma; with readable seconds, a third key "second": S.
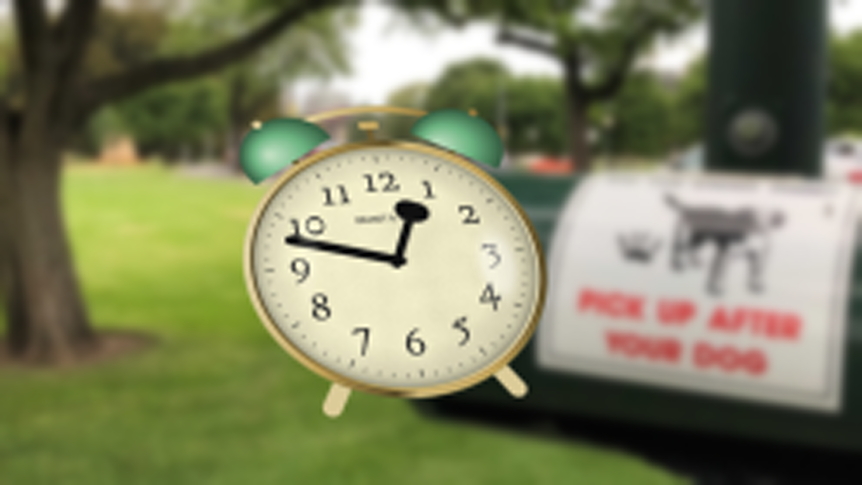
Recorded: {"hour": 12, "minute": 48}
